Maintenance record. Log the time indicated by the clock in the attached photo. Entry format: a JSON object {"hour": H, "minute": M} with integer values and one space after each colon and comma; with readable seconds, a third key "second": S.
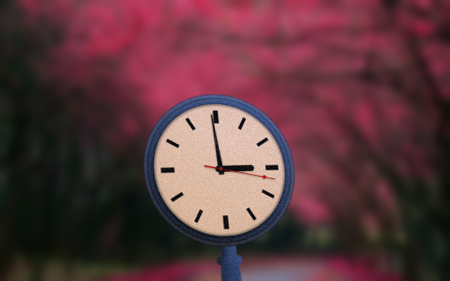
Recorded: {"hour": 2, "minute": 59, "second": 17}
